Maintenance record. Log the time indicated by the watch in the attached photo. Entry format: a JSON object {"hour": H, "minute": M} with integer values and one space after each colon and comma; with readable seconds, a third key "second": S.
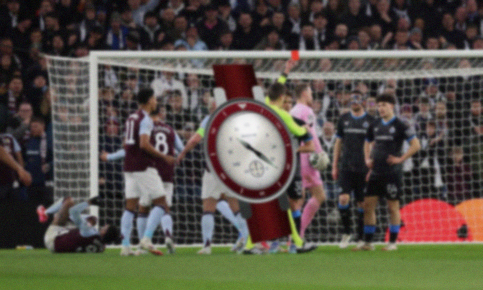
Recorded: {"hour": 10, "minute": 22}
